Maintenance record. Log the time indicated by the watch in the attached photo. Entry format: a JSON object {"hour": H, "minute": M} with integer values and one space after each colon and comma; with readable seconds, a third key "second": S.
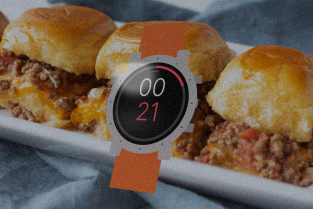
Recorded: {"hour": 0, "minute": 21}
